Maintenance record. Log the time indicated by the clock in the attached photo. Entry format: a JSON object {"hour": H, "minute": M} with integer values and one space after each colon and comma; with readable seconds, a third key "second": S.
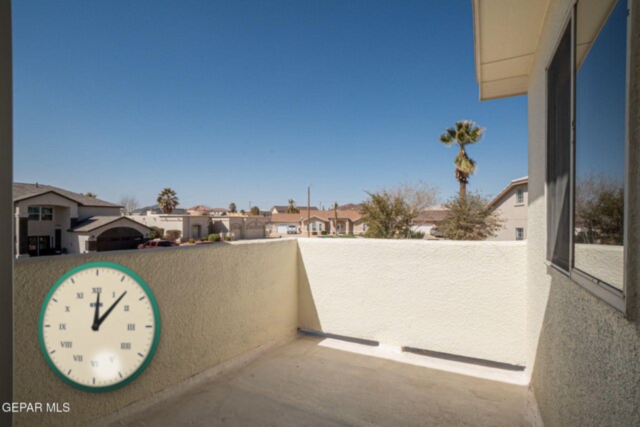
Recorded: {"hour": 12, "minute": 7}
